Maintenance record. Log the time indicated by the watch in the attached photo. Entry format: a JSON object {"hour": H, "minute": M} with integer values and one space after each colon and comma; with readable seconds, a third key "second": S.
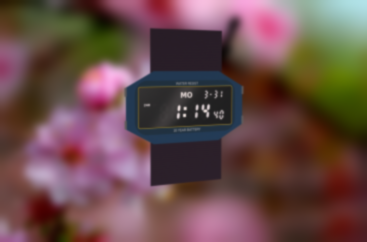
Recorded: {"hour": 1, "minute": 14}
